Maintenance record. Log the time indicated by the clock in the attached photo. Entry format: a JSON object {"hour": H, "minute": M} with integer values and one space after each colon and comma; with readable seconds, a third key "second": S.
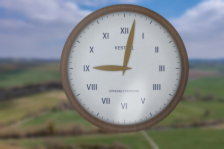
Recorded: {"hour": 9, "minute": 2}
